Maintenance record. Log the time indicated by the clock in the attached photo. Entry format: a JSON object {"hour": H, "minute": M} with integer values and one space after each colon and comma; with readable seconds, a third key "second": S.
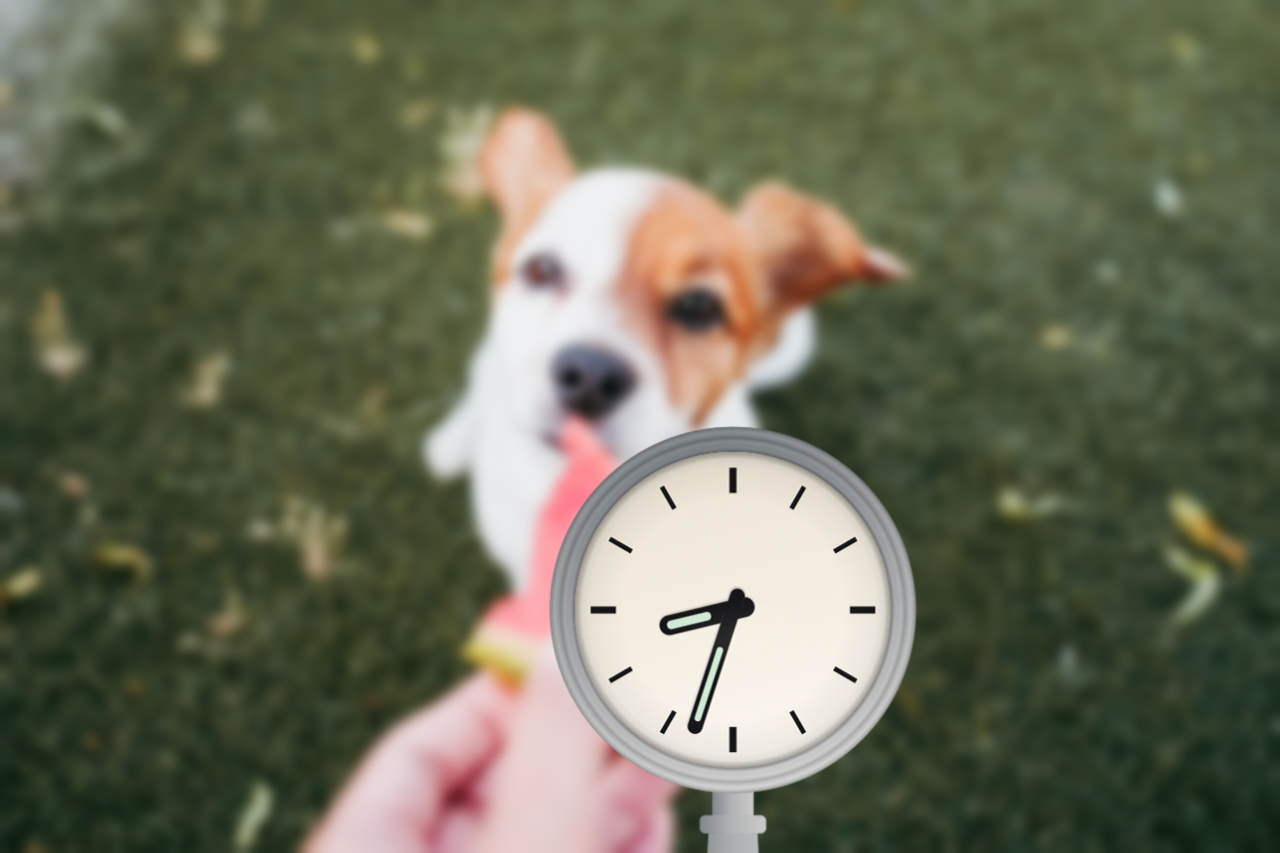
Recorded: {"hour": 8, "minute": 33}
